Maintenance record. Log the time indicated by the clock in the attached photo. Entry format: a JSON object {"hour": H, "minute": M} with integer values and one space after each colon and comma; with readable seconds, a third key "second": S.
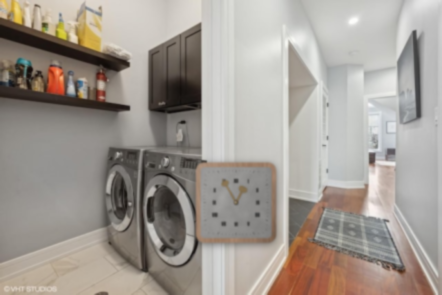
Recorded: {"hour": 12, "minute": 55}
